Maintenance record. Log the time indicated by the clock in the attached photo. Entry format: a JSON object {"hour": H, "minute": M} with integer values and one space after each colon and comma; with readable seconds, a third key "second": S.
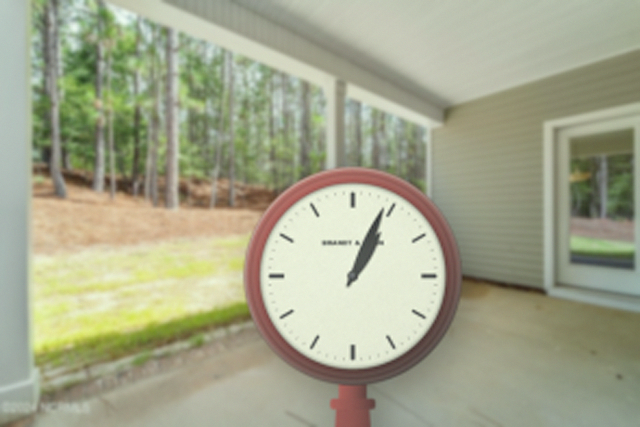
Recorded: {"hour": 1, "minute": 4}
